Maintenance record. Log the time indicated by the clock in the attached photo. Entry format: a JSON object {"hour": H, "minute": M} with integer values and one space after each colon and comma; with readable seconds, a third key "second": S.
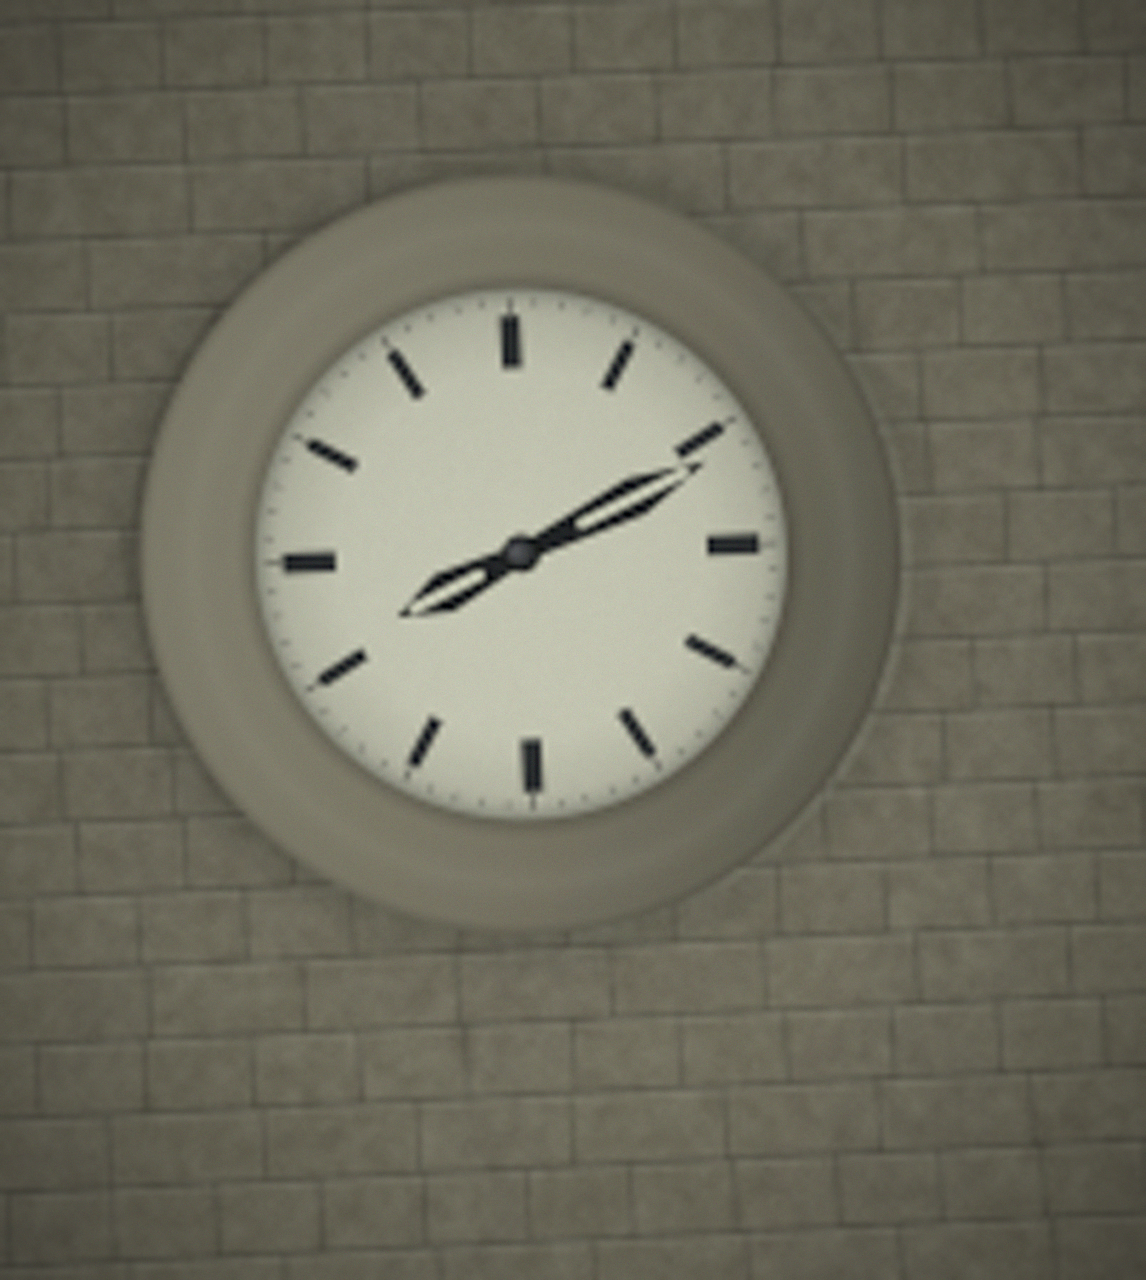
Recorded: {"hour": 8, "minute": 11}
